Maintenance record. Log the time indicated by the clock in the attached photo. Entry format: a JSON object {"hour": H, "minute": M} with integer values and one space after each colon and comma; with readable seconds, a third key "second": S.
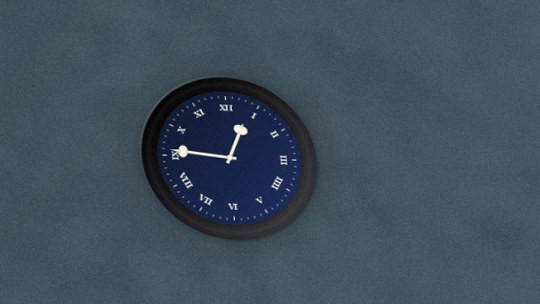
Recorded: {"hour": 12, "minute": 46}
